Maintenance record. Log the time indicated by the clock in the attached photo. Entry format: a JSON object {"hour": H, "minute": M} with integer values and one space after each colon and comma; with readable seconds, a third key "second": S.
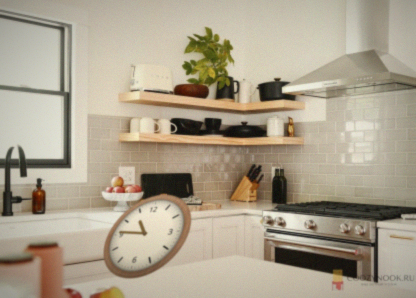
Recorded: {"hour": 10, "minute": 46}
